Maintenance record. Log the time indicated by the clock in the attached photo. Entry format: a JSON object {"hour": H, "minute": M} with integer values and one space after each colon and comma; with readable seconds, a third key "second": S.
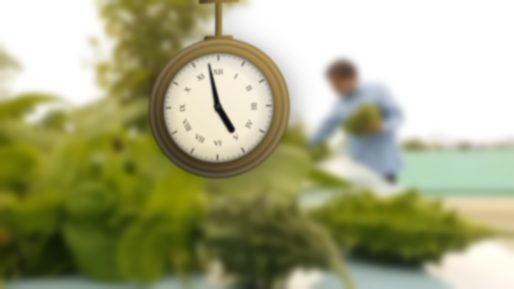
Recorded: {"hour": 4, "minute": 58}
